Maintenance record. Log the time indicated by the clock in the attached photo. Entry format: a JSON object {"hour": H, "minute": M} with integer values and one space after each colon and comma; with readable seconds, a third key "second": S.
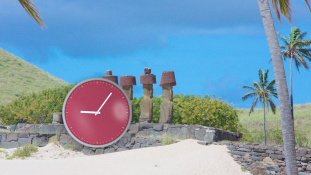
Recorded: {"hour": 9, "minute": 6}
